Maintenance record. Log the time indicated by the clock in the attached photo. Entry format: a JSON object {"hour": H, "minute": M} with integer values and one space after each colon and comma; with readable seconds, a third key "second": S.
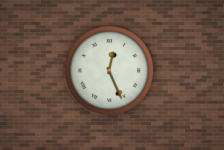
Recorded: {"hour": 12, "minute": 26}
